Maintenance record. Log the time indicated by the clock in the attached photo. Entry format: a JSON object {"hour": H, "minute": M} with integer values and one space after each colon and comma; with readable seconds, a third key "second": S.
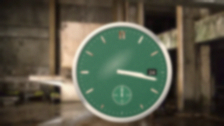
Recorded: {"hour": 3, "minute": 17}
